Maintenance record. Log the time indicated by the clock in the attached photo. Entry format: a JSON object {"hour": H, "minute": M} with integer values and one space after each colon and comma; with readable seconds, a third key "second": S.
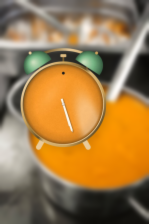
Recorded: {"hour": 5, "minute": 27}
